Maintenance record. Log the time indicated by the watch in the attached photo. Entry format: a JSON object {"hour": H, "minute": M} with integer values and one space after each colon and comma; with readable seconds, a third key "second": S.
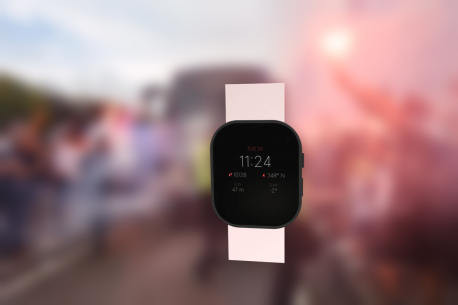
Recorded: {"hour": 11, "minute": 24}
